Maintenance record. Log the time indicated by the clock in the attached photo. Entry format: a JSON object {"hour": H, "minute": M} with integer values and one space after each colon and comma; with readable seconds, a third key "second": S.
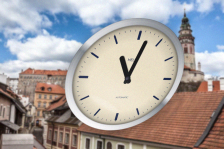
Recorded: {"hour": 11, "minute": 2}
